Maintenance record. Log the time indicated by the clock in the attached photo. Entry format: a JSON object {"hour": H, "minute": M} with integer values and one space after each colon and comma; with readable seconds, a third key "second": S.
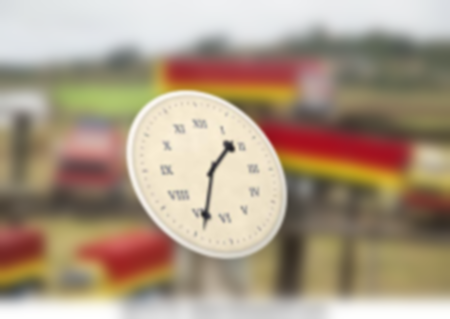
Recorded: {"hour": 1, "minute": 34}
